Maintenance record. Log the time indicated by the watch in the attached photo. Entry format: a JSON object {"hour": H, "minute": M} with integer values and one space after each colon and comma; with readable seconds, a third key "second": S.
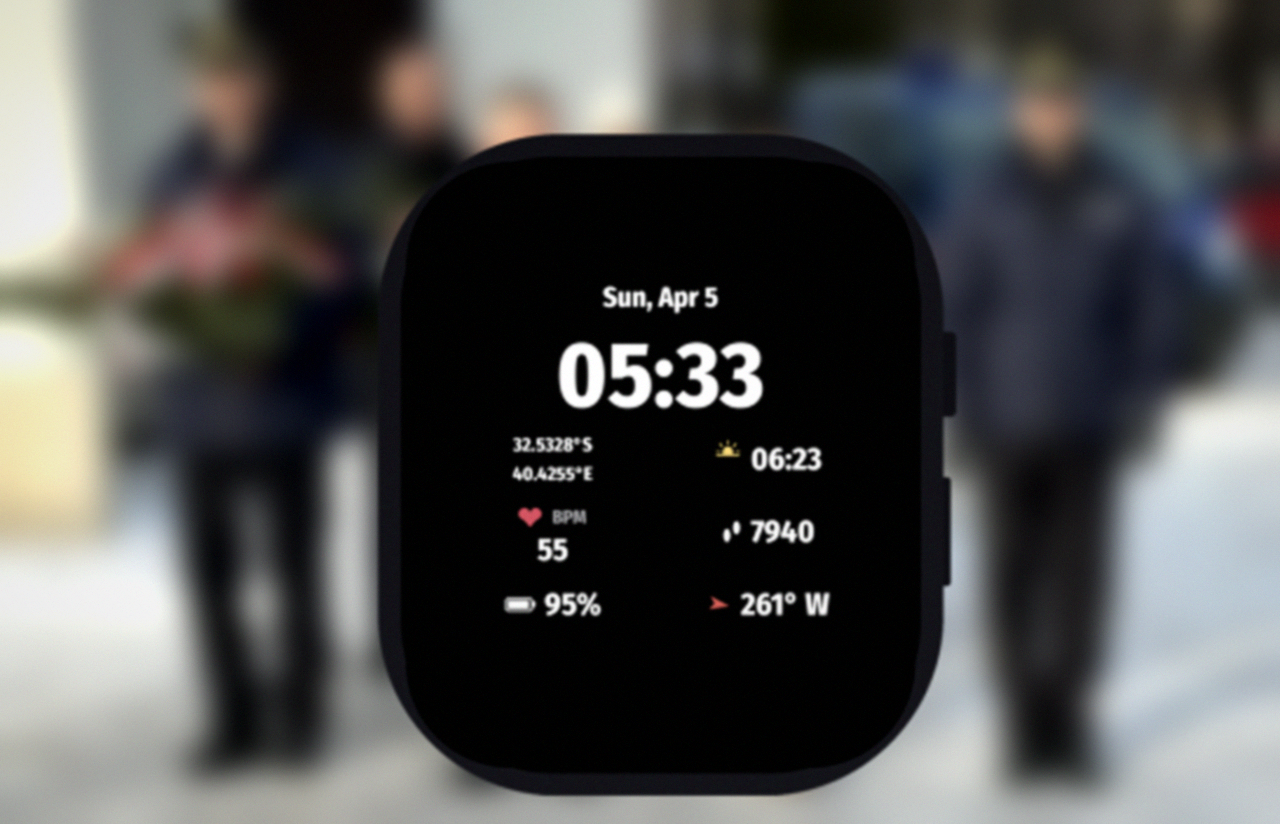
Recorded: {"hour": 5, "minute": 33}
